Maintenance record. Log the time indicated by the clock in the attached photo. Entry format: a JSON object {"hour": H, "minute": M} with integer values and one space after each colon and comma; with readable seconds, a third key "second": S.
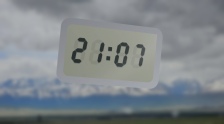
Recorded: {"hour": 21, "minute": 7}
